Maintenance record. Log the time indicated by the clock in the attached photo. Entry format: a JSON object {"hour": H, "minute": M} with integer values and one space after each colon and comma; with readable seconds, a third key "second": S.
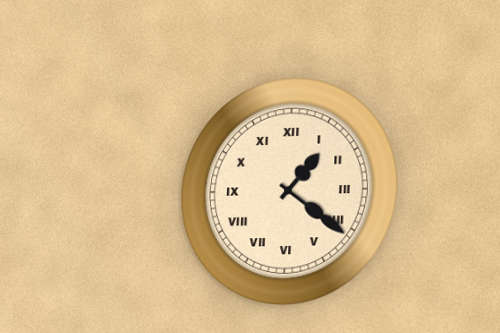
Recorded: {"hour": 1, "minute": 21}
